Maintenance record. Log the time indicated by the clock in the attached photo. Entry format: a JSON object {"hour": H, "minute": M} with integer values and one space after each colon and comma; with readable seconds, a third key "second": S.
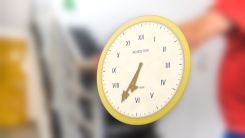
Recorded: {"hour": 6, "minute": 35}
